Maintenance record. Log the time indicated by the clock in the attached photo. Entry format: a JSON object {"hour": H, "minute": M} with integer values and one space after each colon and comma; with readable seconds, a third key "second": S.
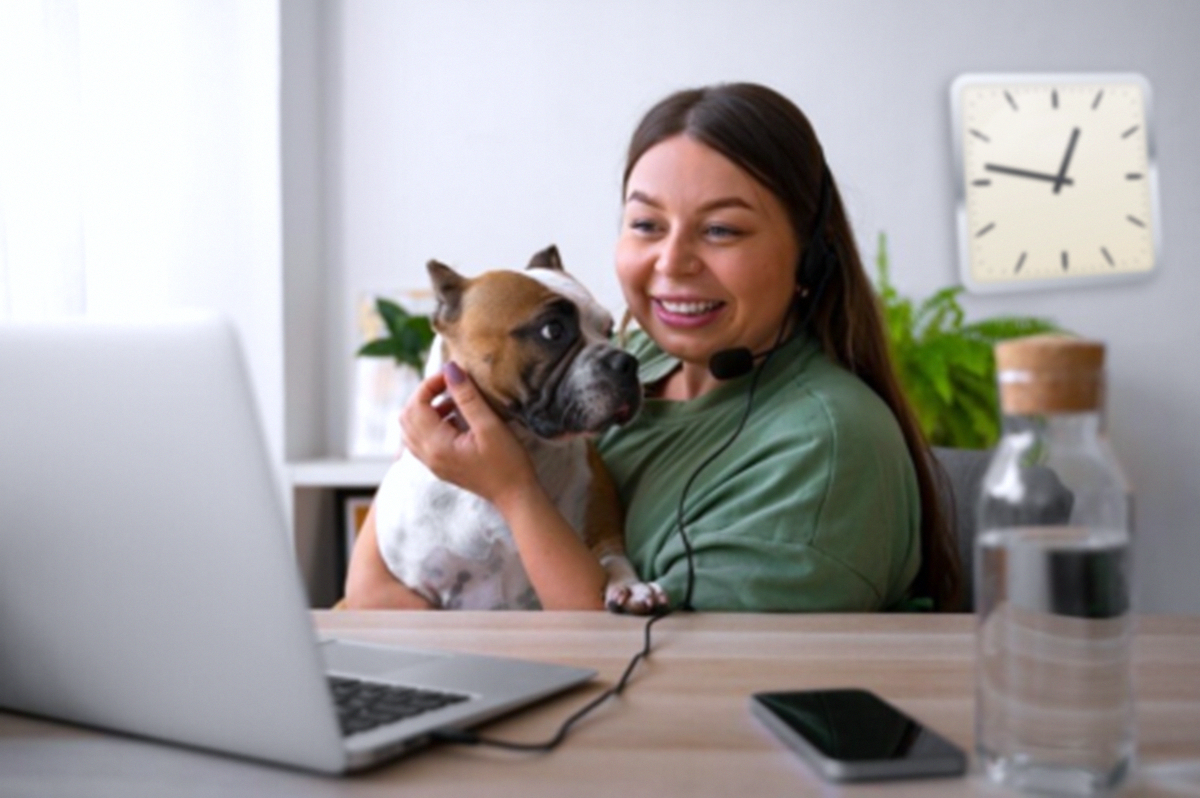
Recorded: {"hour": 12, "minute": 47}
